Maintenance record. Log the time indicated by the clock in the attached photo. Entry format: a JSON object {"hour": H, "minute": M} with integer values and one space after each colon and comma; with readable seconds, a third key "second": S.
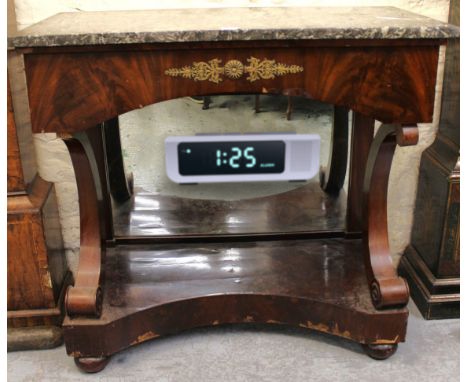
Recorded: {"hour": 1, "minute": 25}
